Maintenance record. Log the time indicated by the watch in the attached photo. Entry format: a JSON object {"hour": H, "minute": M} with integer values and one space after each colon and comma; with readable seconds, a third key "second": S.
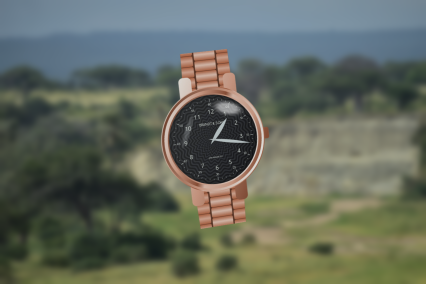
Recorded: {"hour": 1, "minute": 17}
